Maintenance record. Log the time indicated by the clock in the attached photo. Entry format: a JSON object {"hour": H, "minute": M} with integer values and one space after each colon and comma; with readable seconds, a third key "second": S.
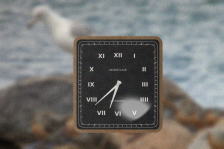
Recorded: {"hour": 6, "minute": 38}
